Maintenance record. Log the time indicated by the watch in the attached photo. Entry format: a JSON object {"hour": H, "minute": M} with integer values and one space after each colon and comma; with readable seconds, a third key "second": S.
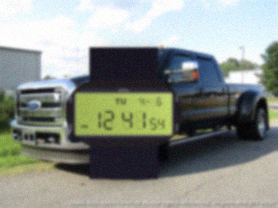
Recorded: {"hour": 12, "minute": 41}
